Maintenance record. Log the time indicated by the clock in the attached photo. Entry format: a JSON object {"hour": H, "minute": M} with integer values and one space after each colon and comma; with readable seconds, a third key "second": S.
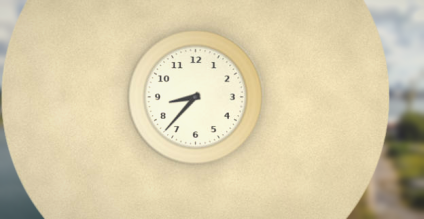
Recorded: {"hour": 8, "minute": 37}
